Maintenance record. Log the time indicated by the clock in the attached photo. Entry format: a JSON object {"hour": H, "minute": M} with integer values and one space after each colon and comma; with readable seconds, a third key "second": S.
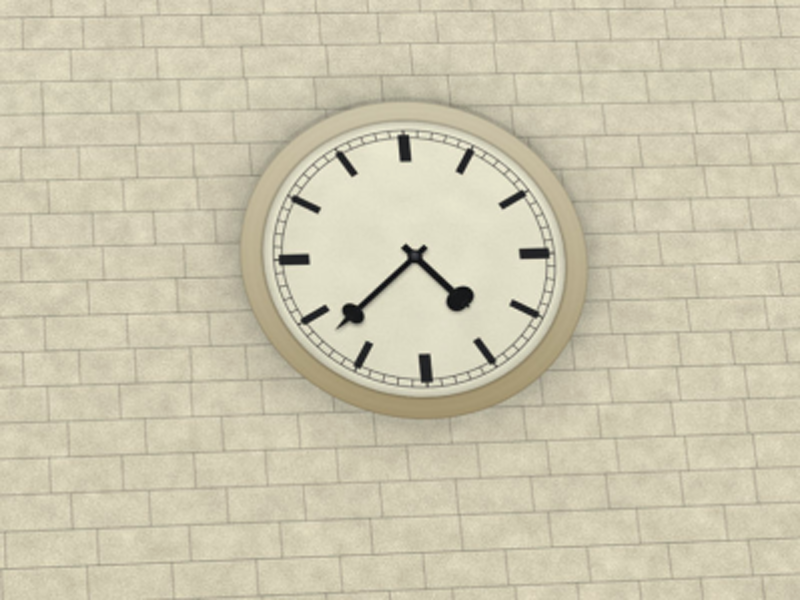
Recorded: {"hour": 4, "minute": 38}
